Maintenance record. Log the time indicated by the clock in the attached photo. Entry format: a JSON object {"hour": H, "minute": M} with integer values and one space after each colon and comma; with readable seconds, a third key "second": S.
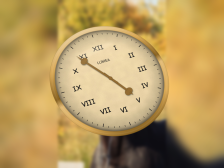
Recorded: {"hour": 4, "minute": 54}
